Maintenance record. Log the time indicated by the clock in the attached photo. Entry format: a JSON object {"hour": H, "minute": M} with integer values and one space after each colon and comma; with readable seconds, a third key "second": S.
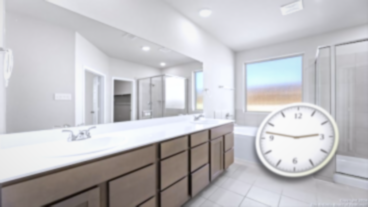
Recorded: {"hour": 2, "minute": 47}
